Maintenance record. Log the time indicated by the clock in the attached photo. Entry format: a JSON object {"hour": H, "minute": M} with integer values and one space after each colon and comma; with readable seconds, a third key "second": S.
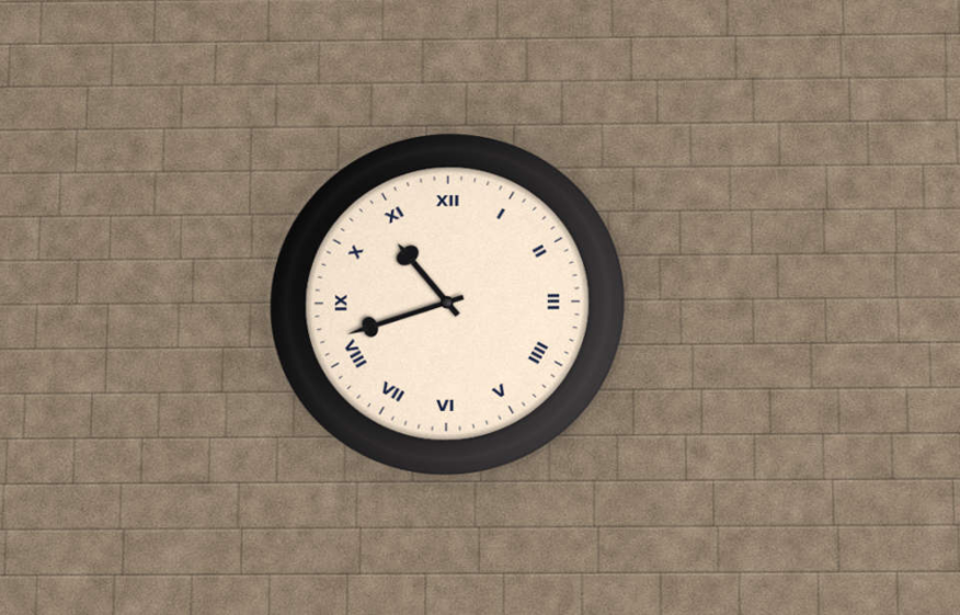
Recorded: {"hour": 10, "minute": 42}
